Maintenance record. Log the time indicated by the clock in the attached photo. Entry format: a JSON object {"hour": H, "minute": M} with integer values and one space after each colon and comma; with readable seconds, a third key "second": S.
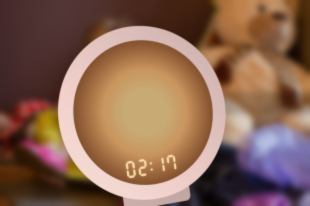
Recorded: {"hour": 2, "minute": 17}
